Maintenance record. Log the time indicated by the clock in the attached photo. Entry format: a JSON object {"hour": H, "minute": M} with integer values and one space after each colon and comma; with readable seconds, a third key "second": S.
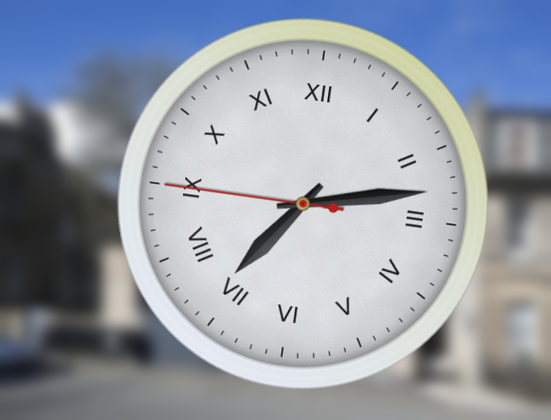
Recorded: {"hour": 7, "minute": 12, "second": 45}
